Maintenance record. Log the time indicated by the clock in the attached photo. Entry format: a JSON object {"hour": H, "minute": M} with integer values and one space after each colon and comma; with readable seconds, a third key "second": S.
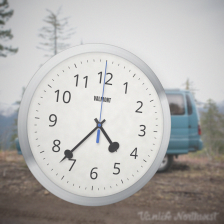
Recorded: {"hour": 4, "minute": 37, "second": 0}
